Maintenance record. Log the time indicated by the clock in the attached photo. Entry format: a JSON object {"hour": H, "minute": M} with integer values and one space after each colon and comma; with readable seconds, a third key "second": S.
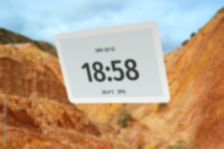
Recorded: {"hour": 18, "minute": 58}
